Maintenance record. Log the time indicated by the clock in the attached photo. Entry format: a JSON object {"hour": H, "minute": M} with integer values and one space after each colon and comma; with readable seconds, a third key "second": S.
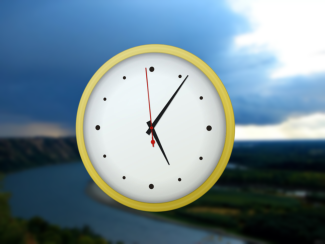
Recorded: {"hour": 5, "minute": 5, "second": 59}
